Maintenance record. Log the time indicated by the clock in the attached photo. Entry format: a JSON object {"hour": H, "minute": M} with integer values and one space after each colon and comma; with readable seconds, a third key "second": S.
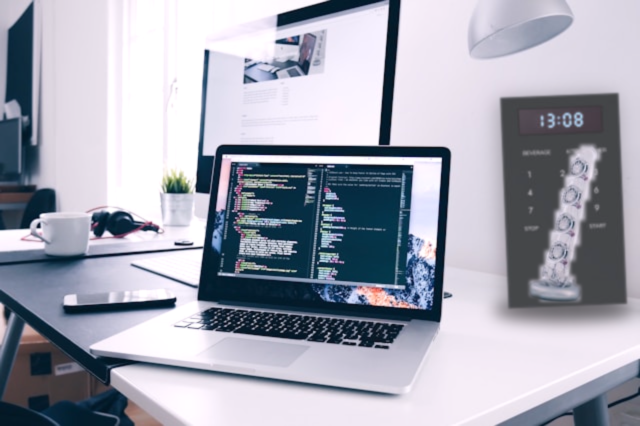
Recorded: {"hour": 13, "minute": 8}
